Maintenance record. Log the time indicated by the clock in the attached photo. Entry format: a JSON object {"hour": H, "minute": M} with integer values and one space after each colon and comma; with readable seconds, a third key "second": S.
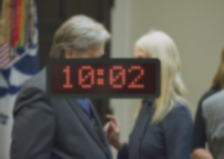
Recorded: {"hour": 10, "minute": 2}
